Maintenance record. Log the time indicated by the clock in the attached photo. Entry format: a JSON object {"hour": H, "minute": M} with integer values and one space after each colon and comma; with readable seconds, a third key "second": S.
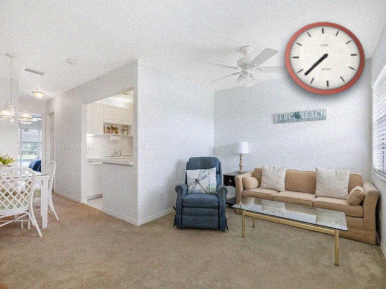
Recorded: {"hour": 7, "minute": 38}
